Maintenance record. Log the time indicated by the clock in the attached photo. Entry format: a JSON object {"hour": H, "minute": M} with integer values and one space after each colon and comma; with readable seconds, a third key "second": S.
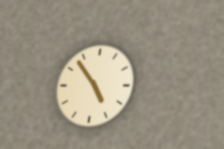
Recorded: {"hour": 4, "minute": 53}
